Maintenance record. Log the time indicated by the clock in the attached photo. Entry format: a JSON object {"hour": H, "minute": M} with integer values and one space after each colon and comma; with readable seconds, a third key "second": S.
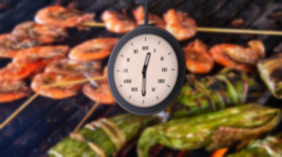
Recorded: {"hour": 12, "minute": 30}
